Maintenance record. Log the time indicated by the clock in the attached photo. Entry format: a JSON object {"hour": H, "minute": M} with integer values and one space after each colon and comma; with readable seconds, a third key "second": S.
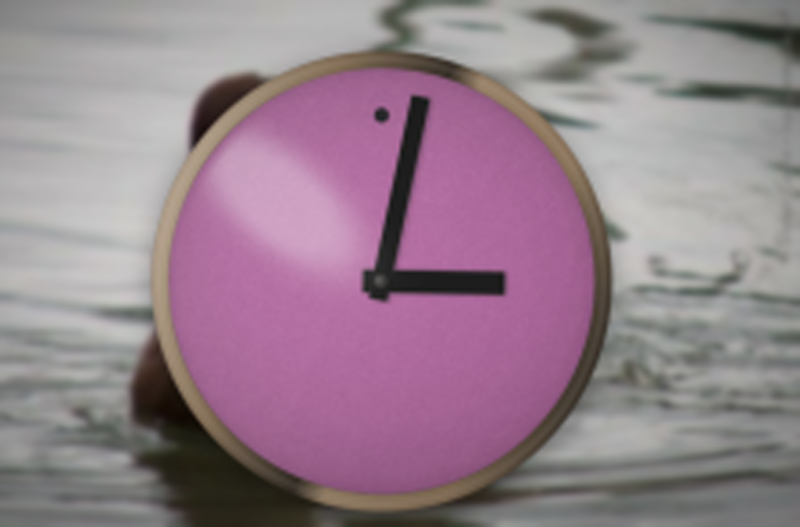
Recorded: {"hour": 3, "minute": 2}
